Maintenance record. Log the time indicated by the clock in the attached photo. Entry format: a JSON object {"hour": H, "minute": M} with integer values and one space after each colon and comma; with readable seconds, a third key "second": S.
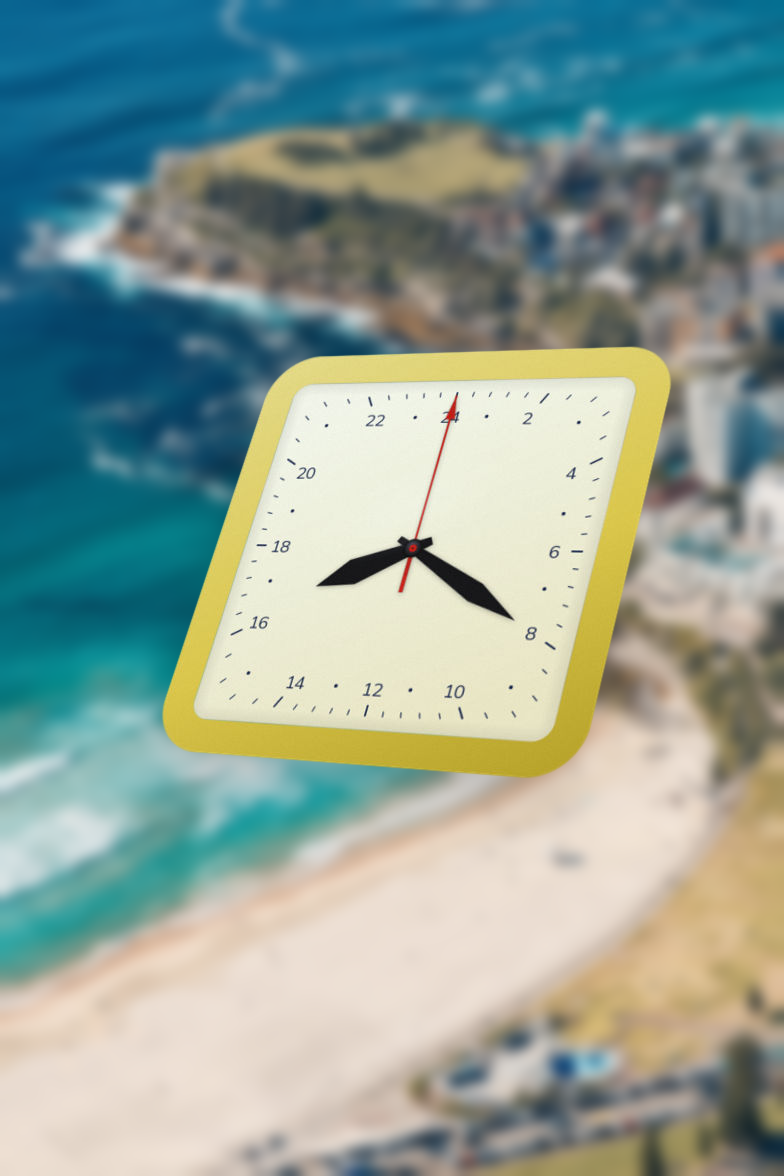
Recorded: {"hour": 16, "minute": 20, "second": 0}
